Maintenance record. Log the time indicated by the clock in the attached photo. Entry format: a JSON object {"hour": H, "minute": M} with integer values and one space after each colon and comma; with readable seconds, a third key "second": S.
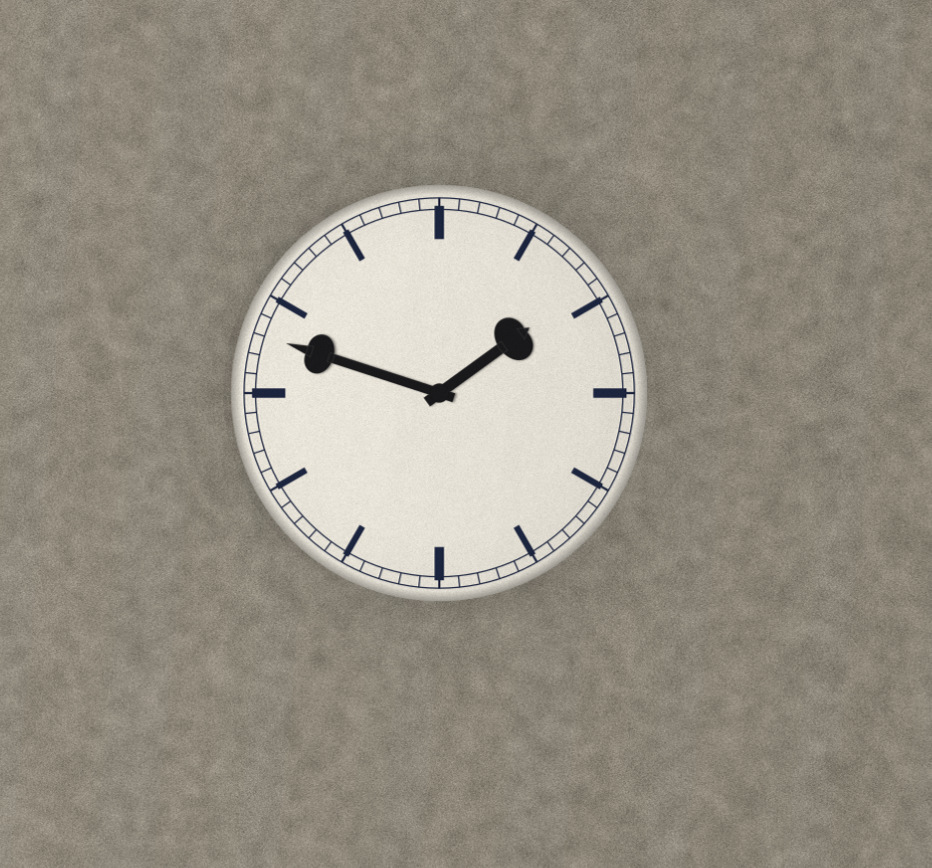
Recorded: {"hour": 1, "minute": 48}
